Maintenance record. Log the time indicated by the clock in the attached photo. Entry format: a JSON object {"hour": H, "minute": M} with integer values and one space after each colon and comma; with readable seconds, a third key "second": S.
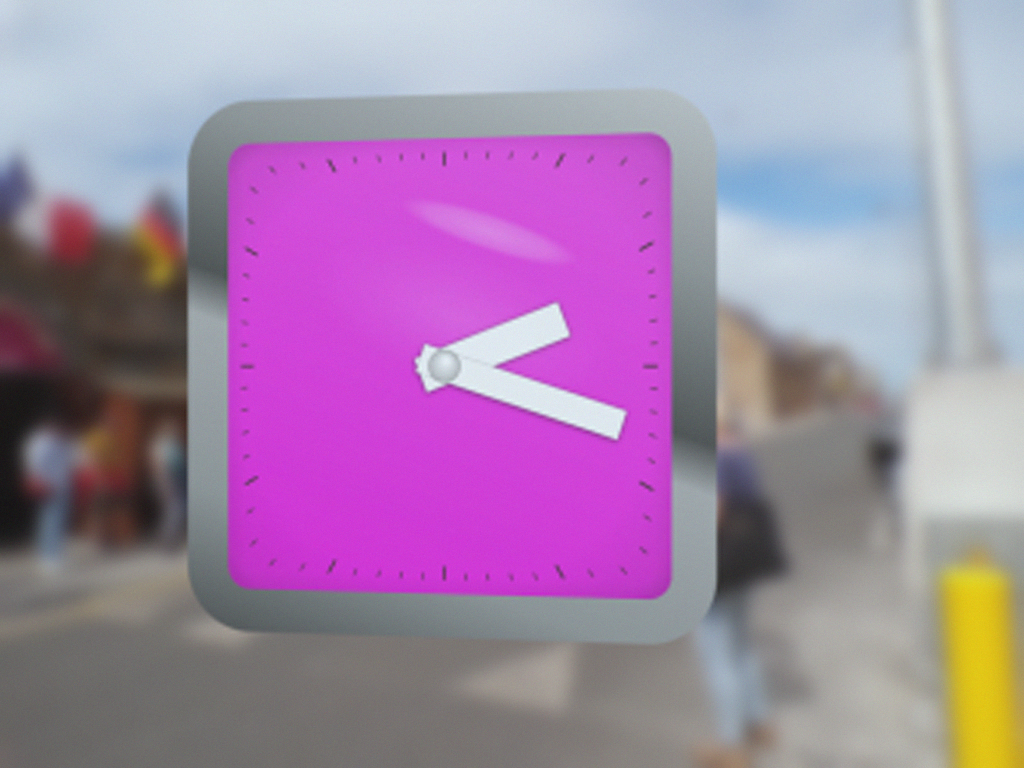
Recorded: {"hour": 2, "minute": 18}
